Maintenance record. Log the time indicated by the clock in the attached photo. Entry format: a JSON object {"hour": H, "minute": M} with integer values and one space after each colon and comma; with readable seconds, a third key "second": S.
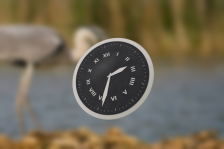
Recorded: {"hour": 2, "minute": 34}
